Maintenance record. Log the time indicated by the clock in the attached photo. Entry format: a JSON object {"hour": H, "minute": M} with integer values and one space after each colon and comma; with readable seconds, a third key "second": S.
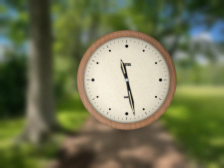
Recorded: {"hour": 11, "minute": 28}
